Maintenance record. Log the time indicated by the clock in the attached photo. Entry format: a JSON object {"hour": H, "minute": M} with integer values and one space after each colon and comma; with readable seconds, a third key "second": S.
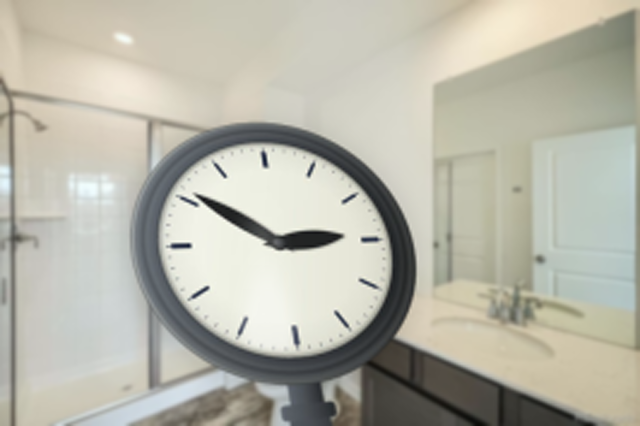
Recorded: {"hour": 2, "minute": 51}
